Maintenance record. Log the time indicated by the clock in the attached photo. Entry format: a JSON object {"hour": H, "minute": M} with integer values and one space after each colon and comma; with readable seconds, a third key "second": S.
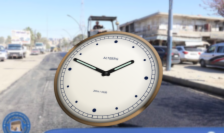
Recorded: {"hour": 1, "minute": 48}
